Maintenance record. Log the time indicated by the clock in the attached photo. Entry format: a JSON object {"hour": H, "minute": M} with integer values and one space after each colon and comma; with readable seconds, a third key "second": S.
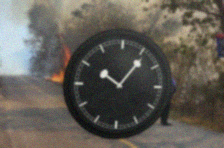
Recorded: {"hour": 10, "minute": 6}
